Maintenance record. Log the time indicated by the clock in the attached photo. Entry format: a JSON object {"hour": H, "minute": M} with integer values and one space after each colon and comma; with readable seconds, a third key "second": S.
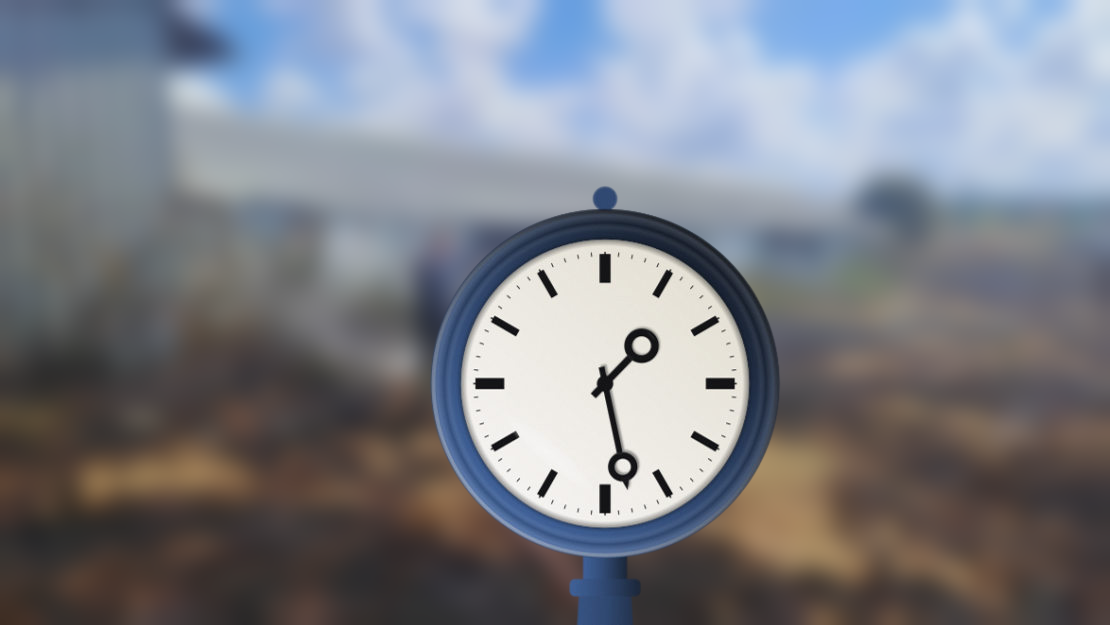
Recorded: {"hour": 1, "minute": 28}
